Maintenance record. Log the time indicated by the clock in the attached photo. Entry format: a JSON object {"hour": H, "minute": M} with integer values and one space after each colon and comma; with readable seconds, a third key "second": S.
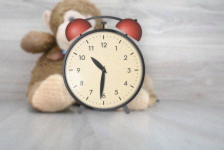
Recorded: {"hour": 10, "minute": 31}
